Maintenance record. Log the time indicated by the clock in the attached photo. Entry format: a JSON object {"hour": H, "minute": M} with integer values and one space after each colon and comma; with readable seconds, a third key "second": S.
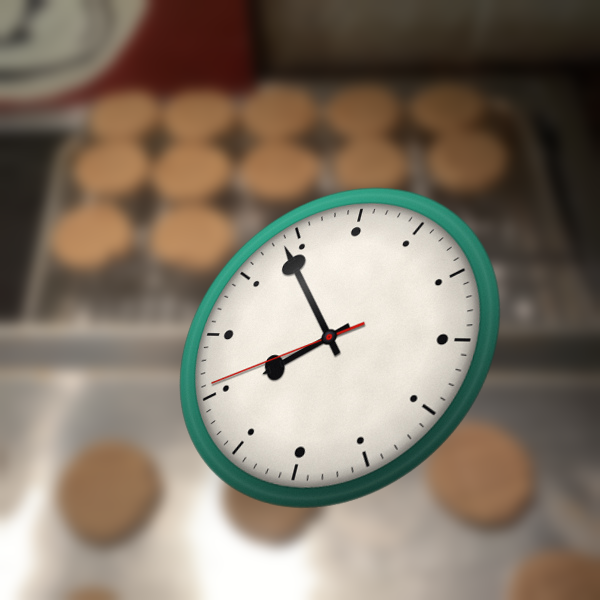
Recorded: {"hour": 7, "minute": 53, "second": 41}
